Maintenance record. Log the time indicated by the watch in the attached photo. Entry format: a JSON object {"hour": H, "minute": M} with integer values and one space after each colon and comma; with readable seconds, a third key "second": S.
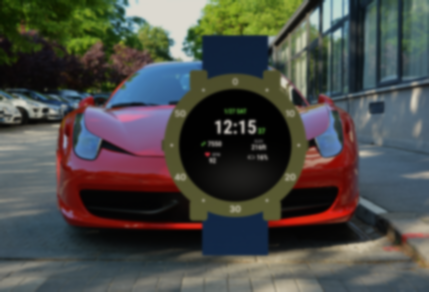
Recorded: {"hour": 12, "minute": 15}
